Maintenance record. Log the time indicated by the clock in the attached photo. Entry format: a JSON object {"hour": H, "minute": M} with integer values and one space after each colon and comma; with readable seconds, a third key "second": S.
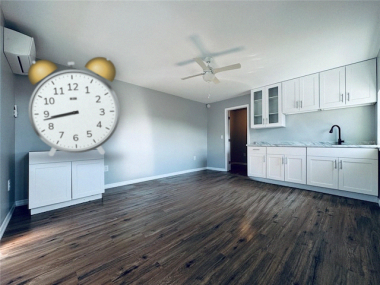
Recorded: {"hour": 8, "minute": 43}
